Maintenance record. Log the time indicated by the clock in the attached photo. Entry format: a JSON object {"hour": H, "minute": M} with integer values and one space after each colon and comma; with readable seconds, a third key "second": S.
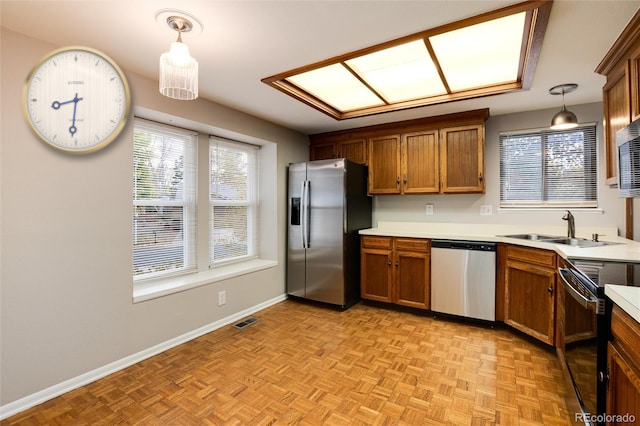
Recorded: {"hour": 8, "minute": 31}
